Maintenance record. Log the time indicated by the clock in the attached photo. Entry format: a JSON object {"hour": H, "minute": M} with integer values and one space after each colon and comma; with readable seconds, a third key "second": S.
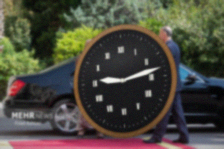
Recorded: {"hour": 9, "minute": 13}
